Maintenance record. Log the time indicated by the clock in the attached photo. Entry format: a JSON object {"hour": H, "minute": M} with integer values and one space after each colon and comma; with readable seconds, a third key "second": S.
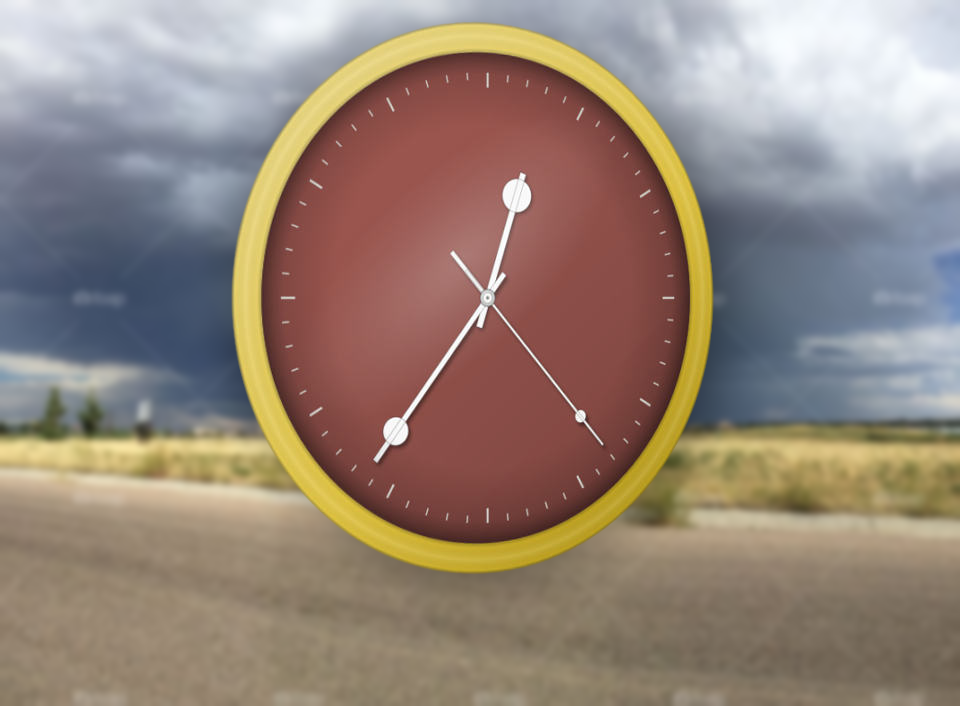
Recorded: {"hour": 12, "minute": 36, "second": 23}
